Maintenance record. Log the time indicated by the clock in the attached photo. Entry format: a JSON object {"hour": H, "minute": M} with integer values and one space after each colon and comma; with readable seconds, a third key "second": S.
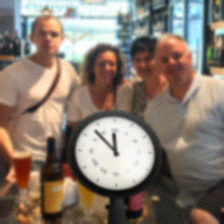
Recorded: {"hour": 11, "minute": 53}
